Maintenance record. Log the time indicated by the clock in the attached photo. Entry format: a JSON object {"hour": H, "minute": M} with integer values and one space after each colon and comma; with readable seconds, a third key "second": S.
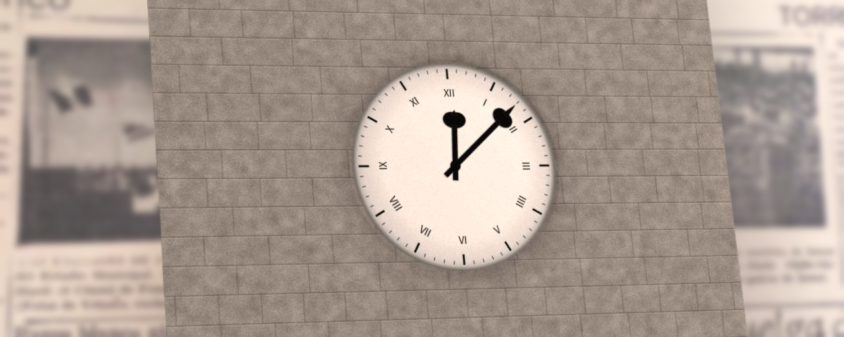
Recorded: {"hour": 12, "minute": 8}
